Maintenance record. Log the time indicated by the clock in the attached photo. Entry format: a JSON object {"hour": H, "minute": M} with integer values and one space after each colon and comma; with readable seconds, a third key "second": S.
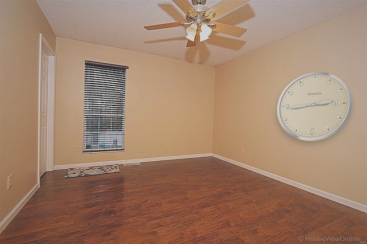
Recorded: {"hour": 2, "minute": 44}
